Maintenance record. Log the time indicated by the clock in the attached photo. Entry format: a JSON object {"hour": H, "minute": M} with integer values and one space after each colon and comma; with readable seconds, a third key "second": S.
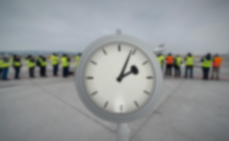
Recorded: {"hour": 2, "minute": 4}
